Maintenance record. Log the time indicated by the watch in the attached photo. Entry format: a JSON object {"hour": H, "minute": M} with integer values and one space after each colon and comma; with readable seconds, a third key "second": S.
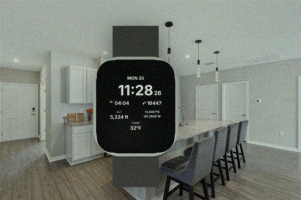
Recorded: {"hour": 11, "minute": 28}
